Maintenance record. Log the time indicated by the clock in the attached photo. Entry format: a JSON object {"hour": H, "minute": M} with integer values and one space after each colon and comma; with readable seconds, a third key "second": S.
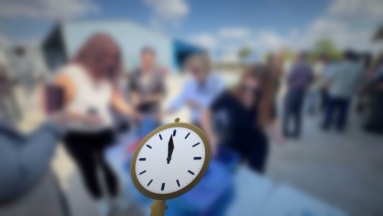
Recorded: {"hour": 11, "minute": 59}
